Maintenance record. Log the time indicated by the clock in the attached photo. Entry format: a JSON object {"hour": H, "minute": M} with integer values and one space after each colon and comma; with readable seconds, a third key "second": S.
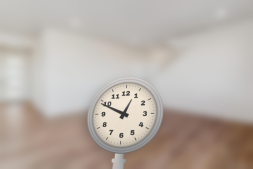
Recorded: {"hour": 12, "minute": 49}
